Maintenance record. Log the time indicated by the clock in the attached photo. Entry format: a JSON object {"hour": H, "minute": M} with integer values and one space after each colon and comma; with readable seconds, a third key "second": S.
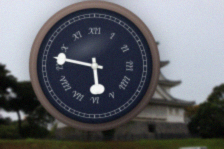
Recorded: {"hour": 5, "minute": 47}
